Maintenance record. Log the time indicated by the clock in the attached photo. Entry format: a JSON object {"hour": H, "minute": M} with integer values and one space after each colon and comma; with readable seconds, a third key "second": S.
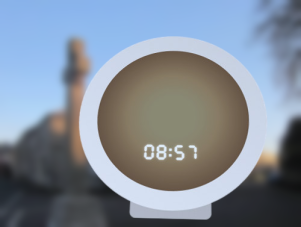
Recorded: {"hour": 8, "minute": 57}
